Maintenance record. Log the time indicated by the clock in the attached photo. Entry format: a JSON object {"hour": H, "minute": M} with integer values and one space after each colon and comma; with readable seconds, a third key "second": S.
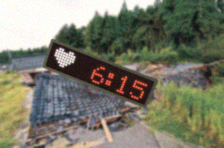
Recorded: {"hour": 6, "minute": 15}
